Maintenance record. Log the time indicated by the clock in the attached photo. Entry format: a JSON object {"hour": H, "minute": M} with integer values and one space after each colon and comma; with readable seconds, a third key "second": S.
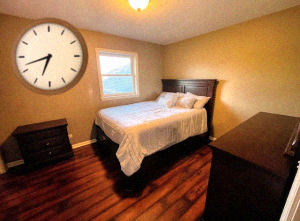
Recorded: {"hour": 6, "minute": 42}
